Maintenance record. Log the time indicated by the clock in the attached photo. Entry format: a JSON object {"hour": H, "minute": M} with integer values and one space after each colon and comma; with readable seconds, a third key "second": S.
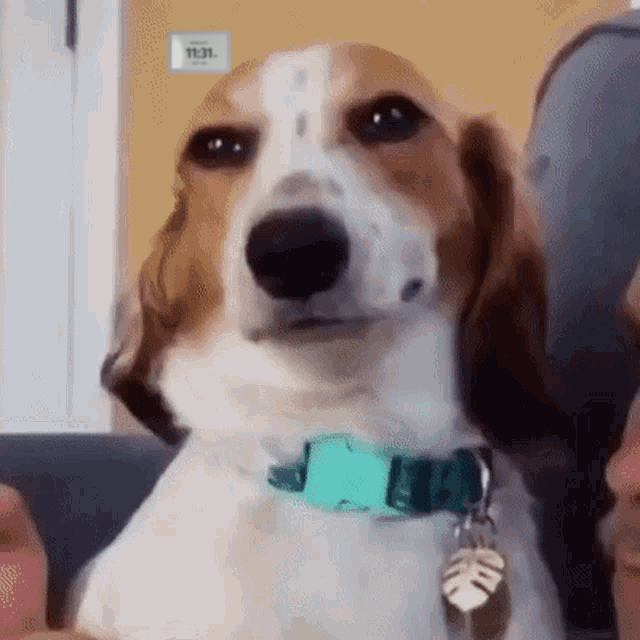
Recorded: {"hour": 11, "minute": 31}
